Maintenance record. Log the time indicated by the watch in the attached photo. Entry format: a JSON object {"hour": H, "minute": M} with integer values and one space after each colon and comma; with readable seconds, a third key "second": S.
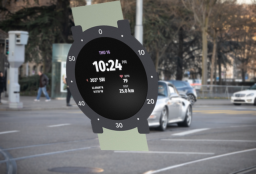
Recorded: {"hour": 10, "minute": 24}
